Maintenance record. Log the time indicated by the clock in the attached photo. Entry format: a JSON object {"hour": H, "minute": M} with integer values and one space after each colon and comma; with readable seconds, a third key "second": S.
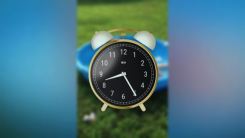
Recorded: {"hour": 8, "minute": 25}
